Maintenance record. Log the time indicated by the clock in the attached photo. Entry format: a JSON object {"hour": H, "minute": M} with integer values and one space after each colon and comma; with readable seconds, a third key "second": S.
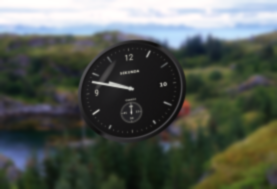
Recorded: {"hour": 9, "minute": 48}
